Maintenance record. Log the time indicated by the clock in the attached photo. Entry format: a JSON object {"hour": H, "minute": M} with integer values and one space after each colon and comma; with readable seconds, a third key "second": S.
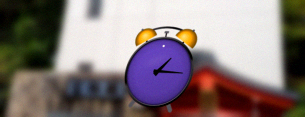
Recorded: {"hour": 1, "minute": 15}
